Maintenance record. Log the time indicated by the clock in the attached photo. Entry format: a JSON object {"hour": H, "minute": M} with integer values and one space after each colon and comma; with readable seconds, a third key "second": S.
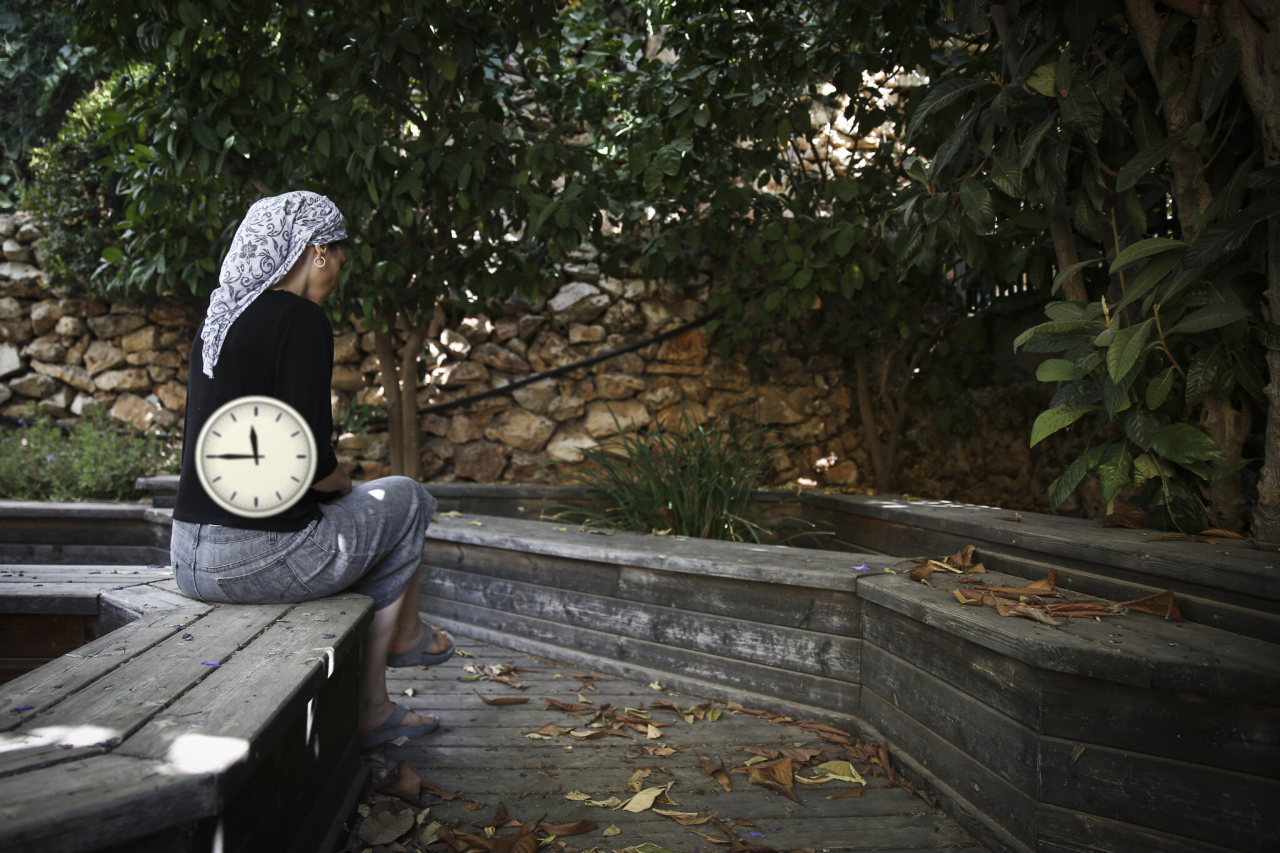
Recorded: {"hour": 11, "minute": 45}
